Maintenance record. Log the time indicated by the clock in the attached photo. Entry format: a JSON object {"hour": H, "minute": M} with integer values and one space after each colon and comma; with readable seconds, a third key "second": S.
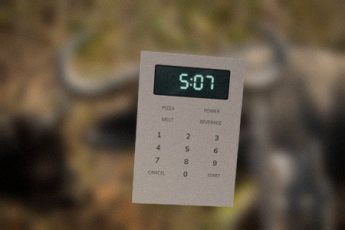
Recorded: {"hour": 5, "minute": 7}
